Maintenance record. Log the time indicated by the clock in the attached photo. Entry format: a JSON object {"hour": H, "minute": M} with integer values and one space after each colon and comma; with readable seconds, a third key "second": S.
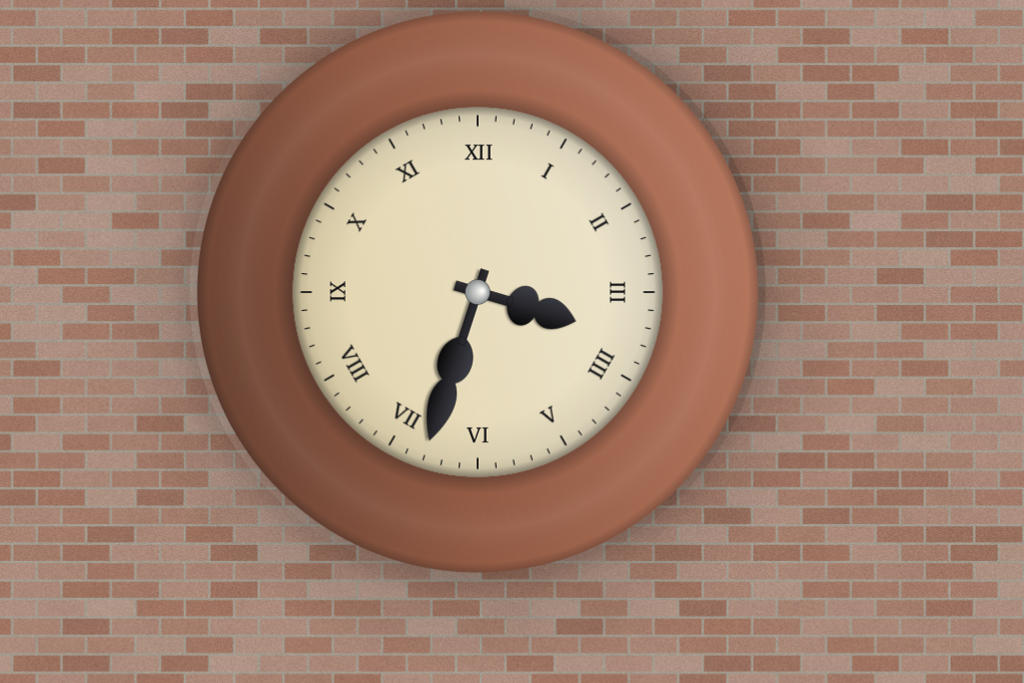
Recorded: {"hour": 3, "minute": 33}
